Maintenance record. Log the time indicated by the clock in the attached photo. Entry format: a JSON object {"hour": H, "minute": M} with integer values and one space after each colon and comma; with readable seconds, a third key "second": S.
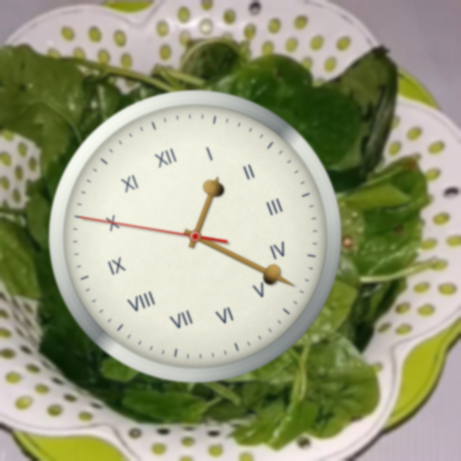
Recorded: {"hour": 1, "minute": 22, "second": 50}
